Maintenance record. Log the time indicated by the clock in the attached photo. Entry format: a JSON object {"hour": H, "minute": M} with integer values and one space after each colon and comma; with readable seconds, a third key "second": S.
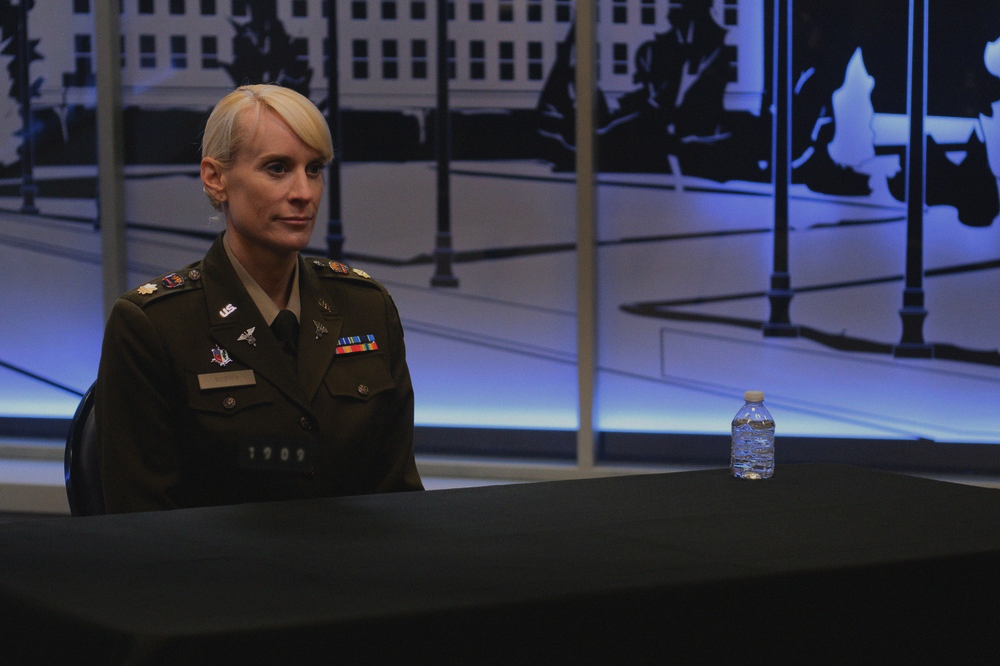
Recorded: {"hour": 19, "minute": 9}
